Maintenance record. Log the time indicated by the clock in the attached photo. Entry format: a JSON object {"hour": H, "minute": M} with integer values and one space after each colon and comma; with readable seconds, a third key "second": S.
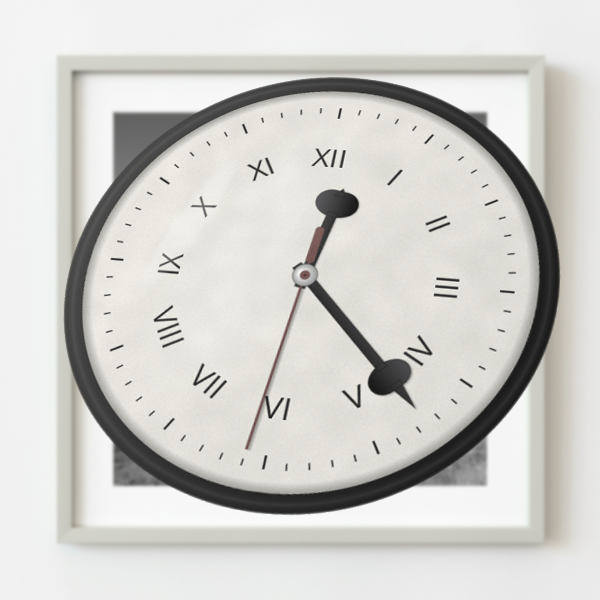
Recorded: {"hour": 12, "minute": 22, "second": 31}
